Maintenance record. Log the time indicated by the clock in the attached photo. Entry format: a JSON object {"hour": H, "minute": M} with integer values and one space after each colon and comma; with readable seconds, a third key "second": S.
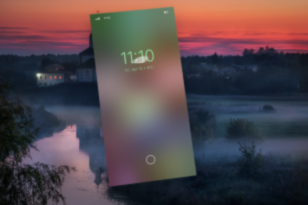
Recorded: {"hour": 11, "minute": 10}
